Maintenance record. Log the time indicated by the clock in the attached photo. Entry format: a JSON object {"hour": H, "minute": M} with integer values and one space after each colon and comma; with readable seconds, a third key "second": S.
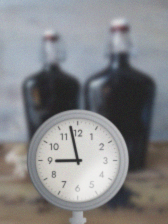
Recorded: {"hour": 8, "minute": 58}
